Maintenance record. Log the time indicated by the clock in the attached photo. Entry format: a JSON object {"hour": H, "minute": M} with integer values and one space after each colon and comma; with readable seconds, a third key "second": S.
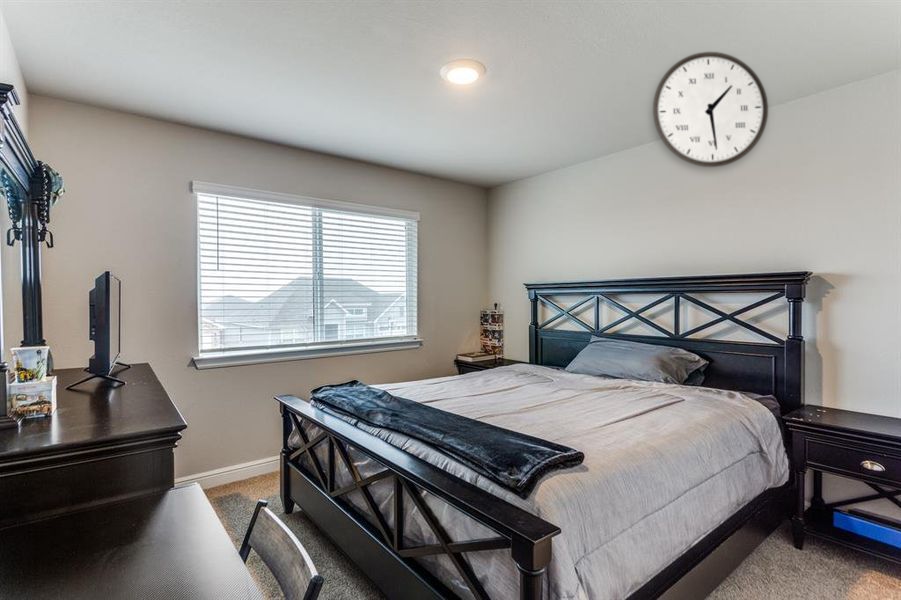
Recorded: {"hour": 1, "minute": 29}
